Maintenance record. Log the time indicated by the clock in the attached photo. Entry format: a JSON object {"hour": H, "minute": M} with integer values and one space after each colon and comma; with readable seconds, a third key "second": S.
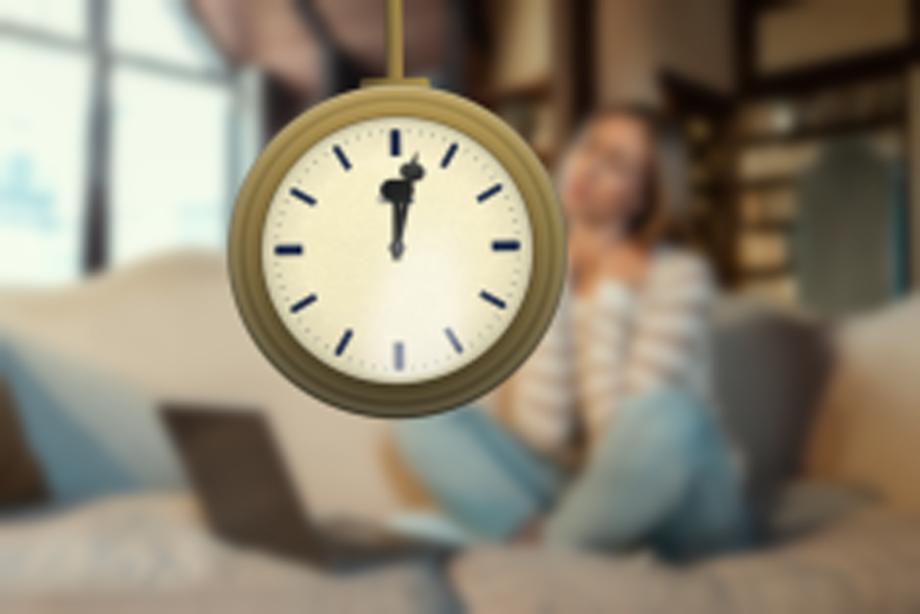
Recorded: {"hour": 12, "minute": 2}
